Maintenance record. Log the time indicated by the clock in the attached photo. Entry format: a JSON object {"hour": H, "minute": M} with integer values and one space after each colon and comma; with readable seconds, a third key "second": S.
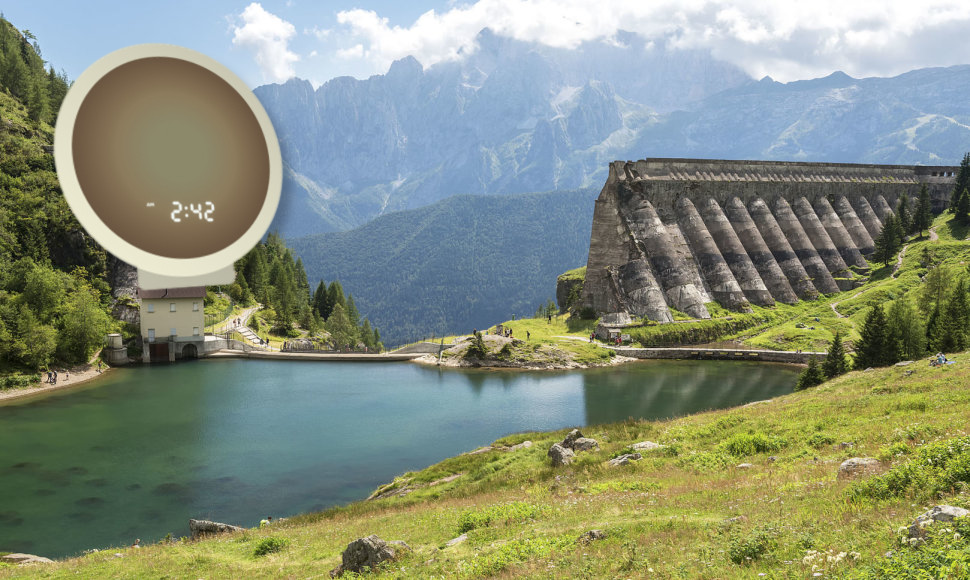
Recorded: {"hour": 2, "minute": 42}
